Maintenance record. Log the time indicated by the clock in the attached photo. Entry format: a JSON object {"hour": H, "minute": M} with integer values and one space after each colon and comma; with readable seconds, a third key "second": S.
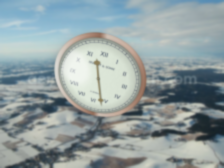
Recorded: {"hour": 11, "minute": 27}
